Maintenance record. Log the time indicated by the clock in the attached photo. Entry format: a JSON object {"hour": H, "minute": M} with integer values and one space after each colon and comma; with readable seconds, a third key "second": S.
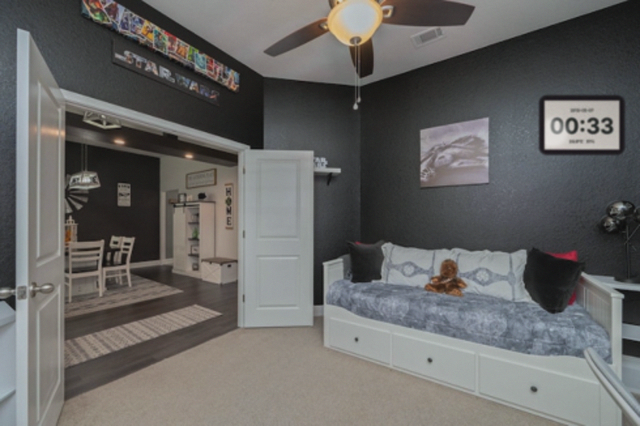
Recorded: {"hour": 0, "minute": 33}
